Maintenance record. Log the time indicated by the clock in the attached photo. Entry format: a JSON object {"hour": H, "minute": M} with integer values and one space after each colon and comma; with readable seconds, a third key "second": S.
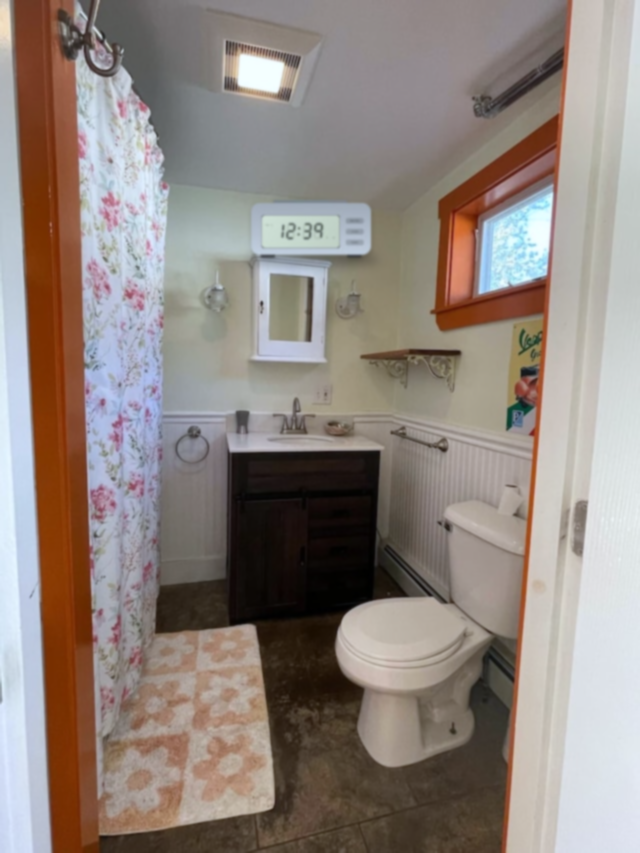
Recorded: {"hour": 12, "minute": 39}
